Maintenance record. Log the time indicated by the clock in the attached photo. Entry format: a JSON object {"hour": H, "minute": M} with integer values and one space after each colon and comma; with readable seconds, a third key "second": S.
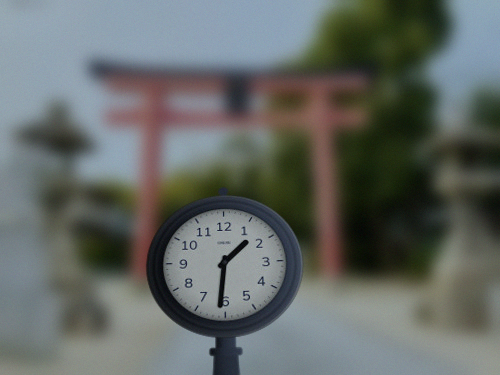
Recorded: {"hour": 1, "minute": 31}
